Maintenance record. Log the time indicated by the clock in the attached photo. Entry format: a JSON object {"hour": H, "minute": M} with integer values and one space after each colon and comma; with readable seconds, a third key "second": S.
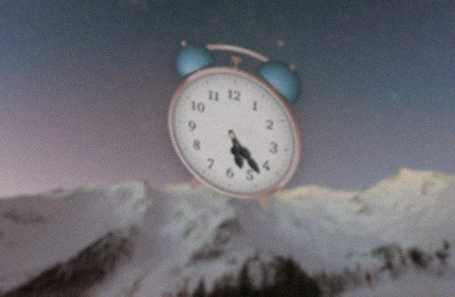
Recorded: {"hour": 5, "minute": 23}
